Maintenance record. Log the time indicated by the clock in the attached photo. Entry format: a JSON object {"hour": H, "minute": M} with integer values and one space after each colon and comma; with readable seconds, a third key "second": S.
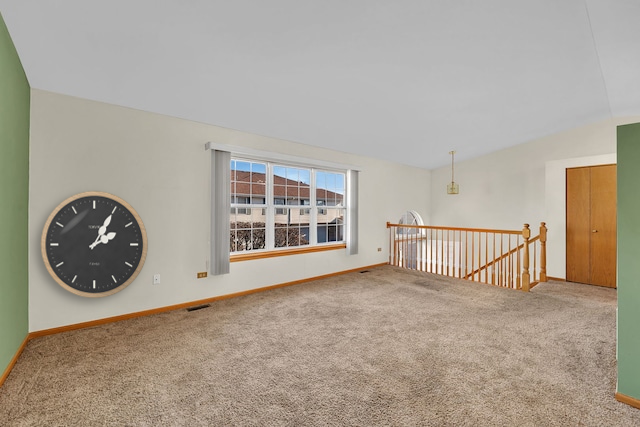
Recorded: {"hour": 2, "minute": 5}
